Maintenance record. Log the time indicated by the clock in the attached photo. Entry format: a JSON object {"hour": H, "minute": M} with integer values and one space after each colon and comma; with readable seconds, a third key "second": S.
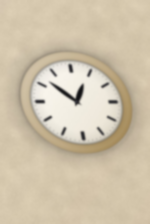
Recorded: {"hour": 12, "minute": 52}
